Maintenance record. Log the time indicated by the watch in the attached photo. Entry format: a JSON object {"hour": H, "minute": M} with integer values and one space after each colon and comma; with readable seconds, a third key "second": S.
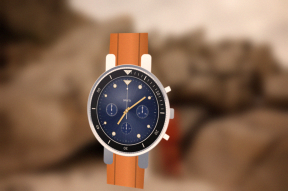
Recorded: {"hour": 7, "minute": 9}
